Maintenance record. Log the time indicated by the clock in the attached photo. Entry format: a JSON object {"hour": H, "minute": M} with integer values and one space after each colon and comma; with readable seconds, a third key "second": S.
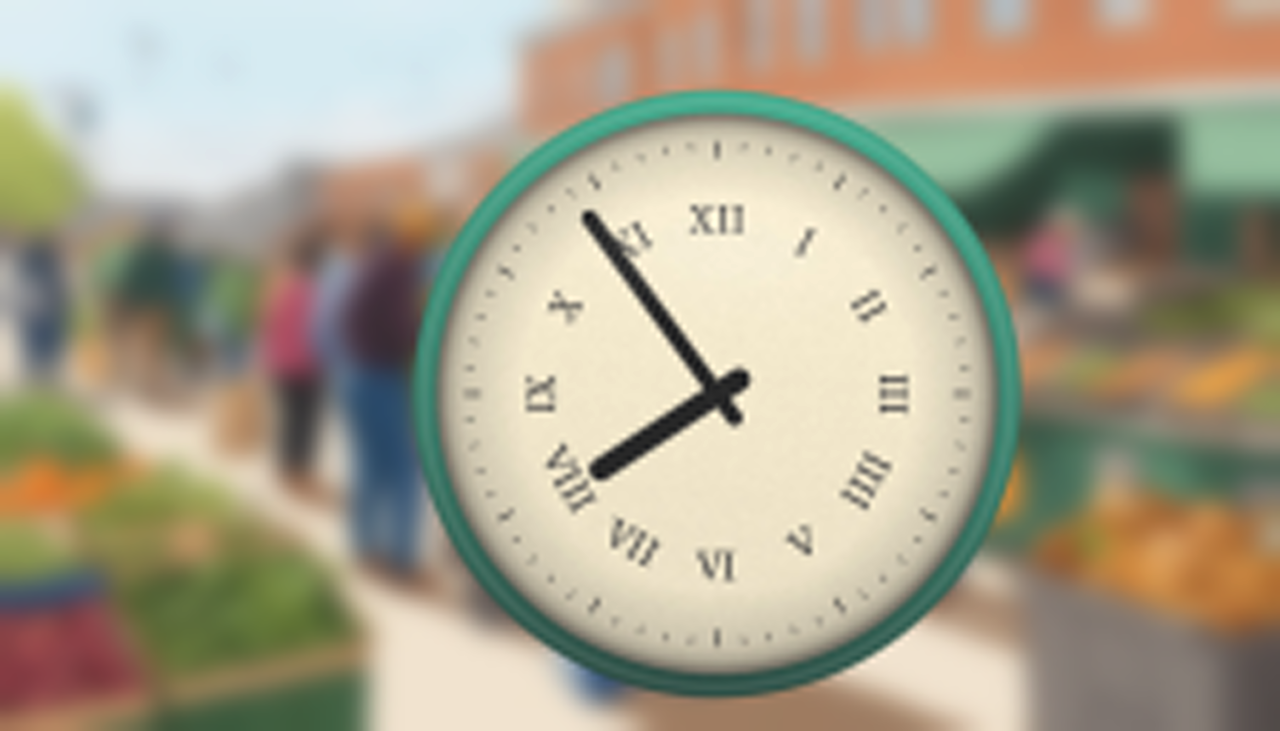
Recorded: {"hour": 7, "minute": 54}
